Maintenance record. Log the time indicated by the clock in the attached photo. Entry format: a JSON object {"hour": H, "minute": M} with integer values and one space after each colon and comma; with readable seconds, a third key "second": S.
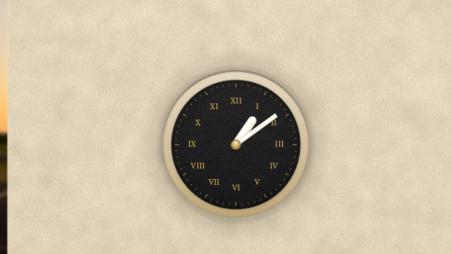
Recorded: {"hour": 1, "minute": 9}
